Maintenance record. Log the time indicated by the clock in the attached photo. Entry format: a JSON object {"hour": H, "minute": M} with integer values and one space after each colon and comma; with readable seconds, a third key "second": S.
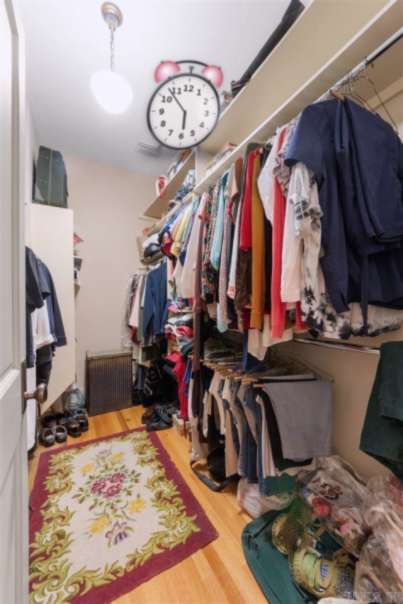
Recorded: {"hour": 5, "minute": 53}
